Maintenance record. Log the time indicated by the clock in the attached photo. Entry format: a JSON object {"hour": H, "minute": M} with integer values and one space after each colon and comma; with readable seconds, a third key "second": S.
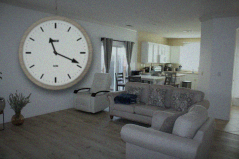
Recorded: {"hour": 11, "minute": 19}
